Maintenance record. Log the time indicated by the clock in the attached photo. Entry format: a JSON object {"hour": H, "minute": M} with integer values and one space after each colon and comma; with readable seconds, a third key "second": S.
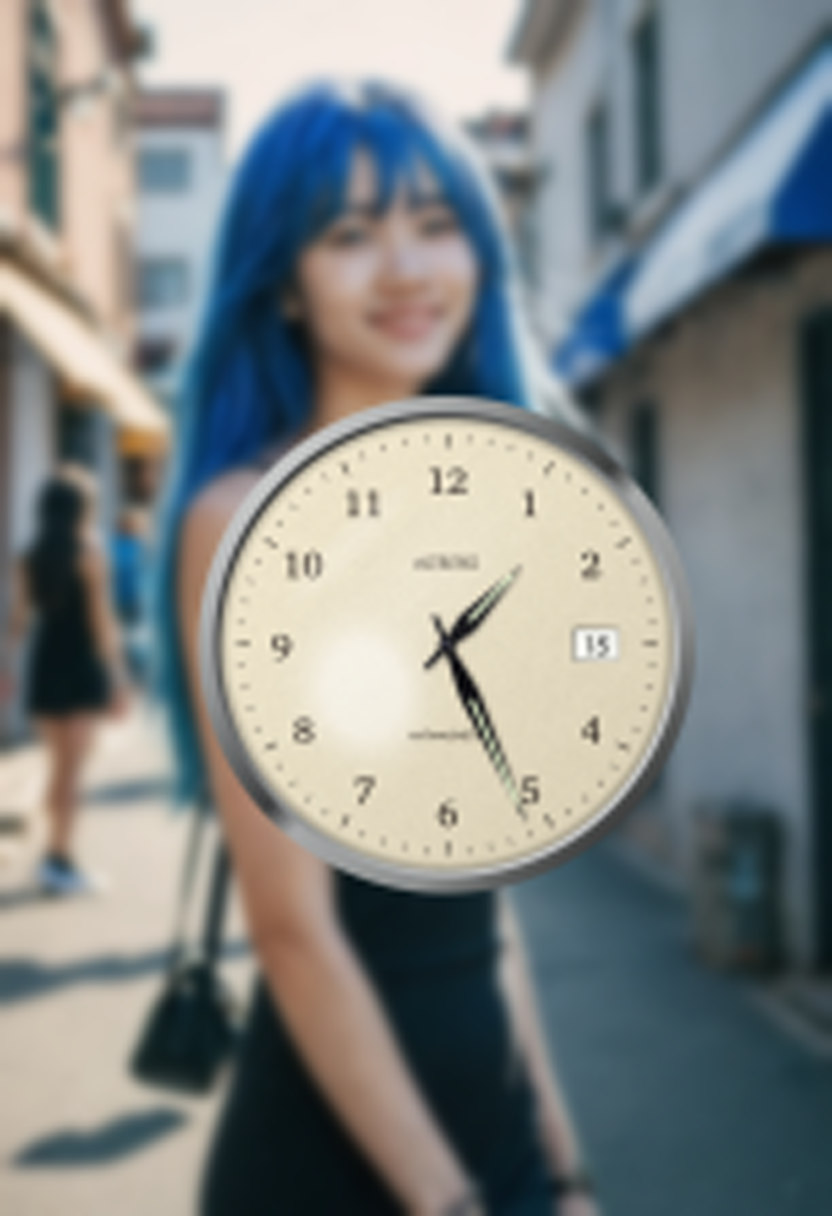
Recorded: {"hour": 1, "minute": 26}
